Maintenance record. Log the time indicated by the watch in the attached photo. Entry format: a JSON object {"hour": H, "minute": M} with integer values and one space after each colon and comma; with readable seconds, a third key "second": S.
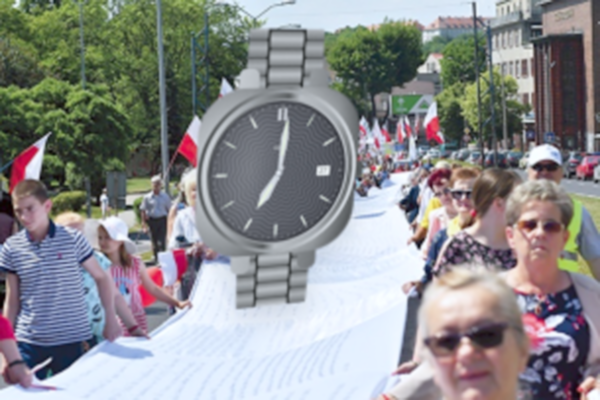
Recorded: {"hour": 7, "minute": 1}
